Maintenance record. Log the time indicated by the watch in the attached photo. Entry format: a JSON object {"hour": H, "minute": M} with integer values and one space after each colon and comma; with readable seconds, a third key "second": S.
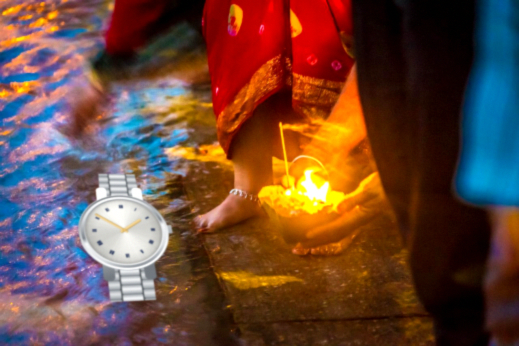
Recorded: {"hour": 1, "minute": 51}
